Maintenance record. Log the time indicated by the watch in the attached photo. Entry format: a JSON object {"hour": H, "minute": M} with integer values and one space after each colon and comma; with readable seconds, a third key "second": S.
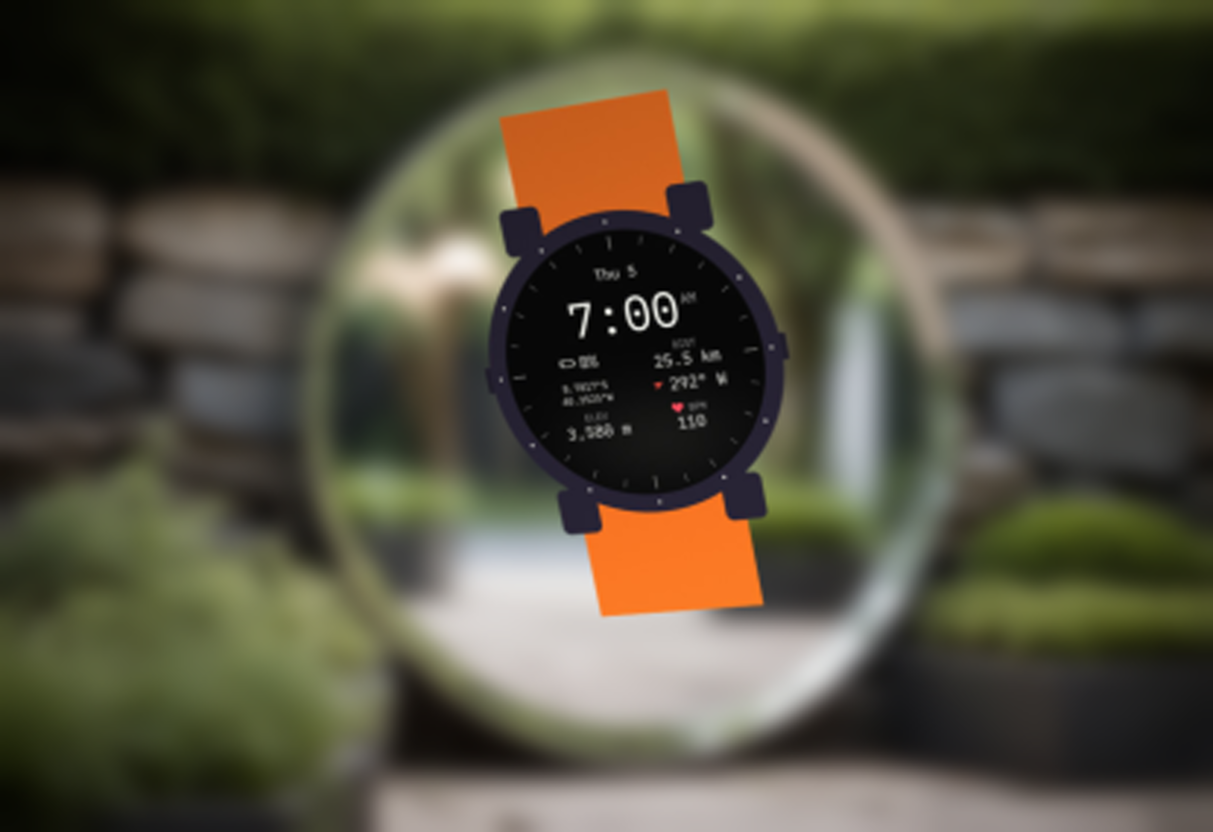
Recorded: {"hour": 7, "minute": 0}
